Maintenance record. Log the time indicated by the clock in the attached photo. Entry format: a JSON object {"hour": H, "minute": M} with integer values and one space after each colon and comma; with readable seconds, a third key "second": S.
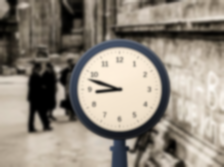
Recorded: {"hour": 8, "minute": 48}
